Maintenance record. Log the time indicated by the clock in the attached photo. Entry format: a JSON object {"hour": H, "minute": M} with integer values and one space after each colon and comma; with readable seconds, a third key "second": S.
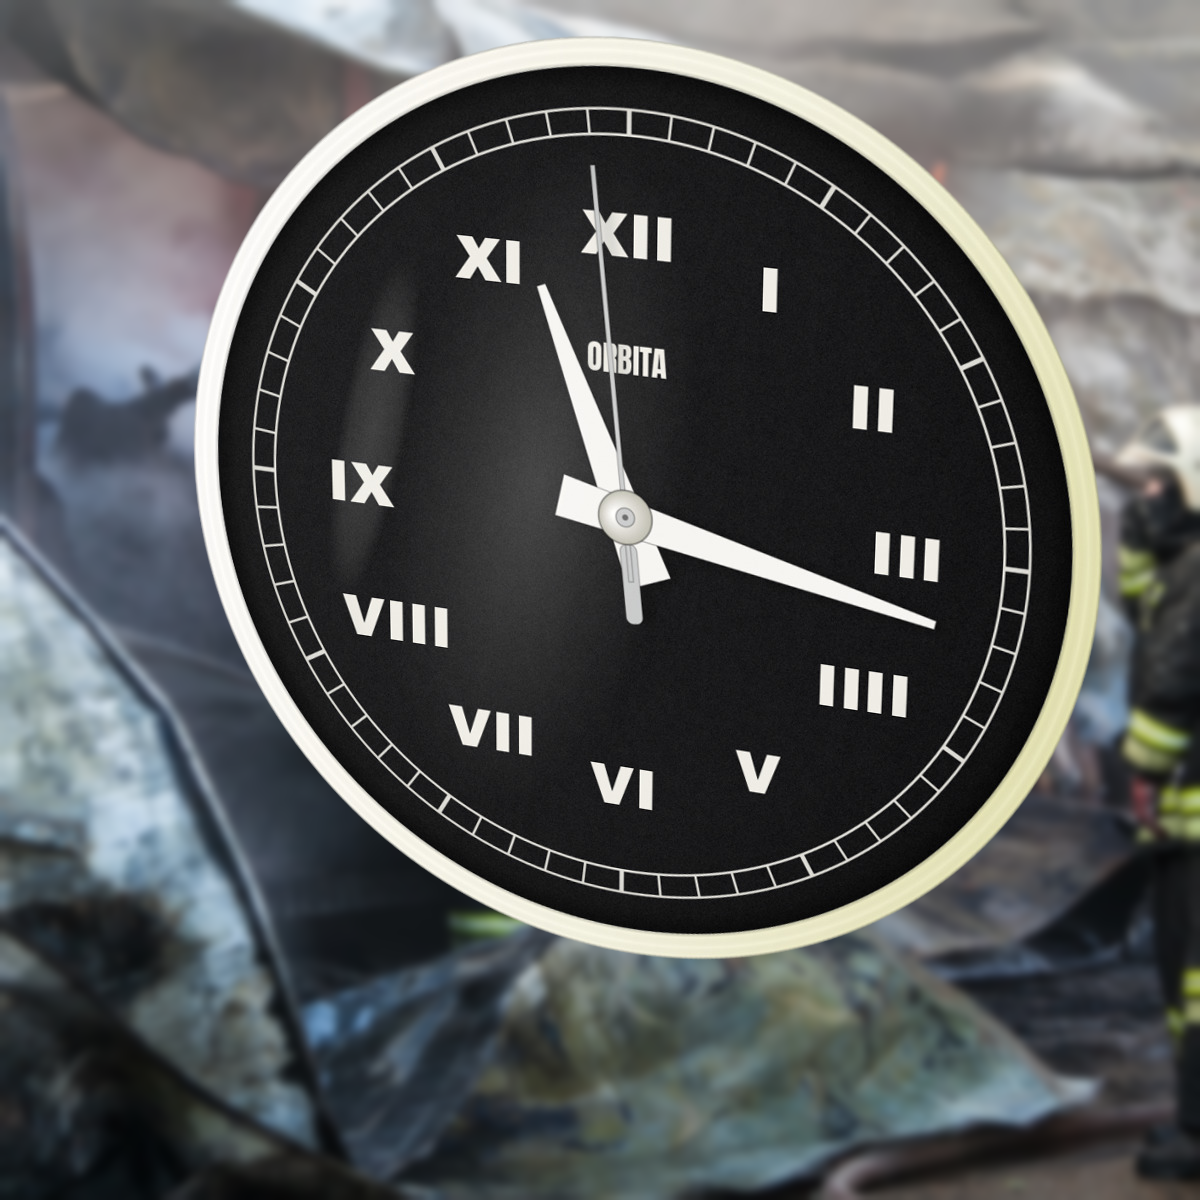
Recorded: {"hour": 11, "minute": 16, "second": 59}
